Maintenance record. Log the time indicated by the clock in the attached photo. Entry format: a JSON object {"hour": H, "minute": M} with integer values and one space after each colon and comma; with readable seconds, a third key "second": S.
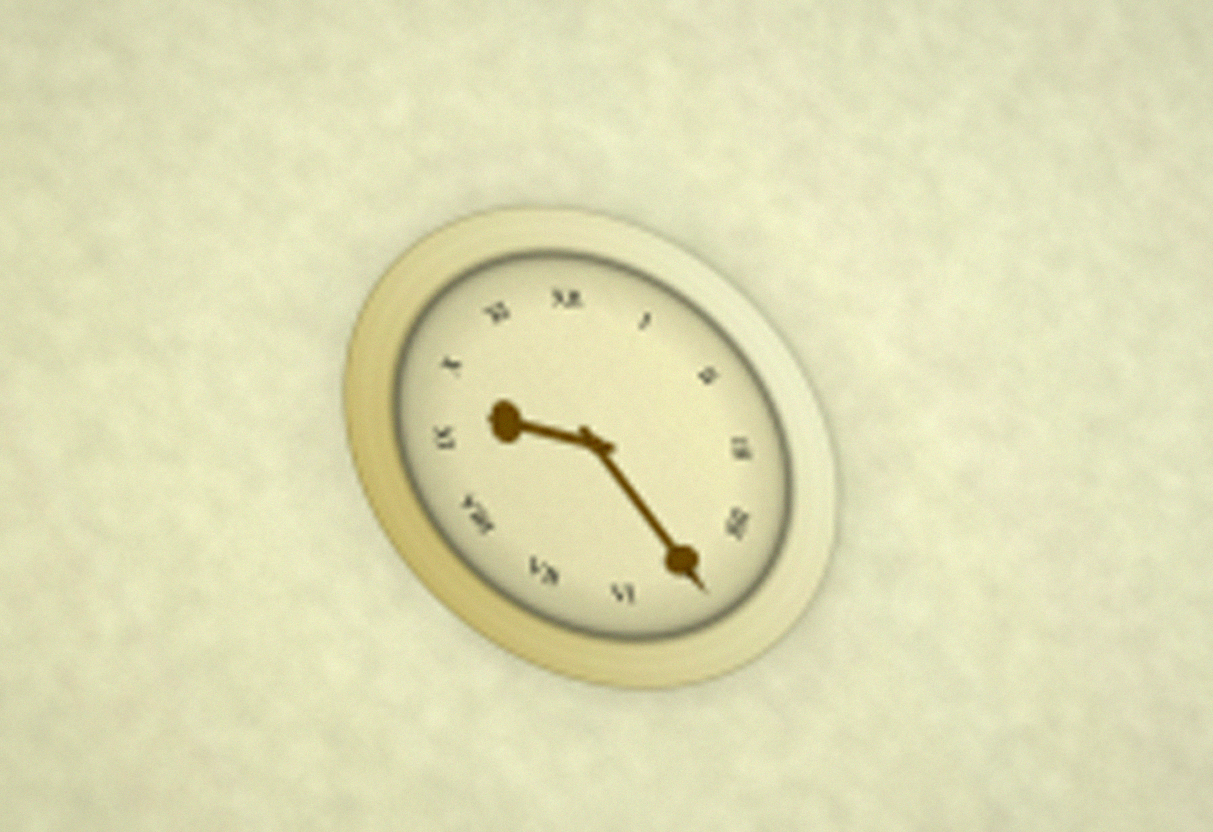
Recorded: {"hour": 9, "minute": 25}
